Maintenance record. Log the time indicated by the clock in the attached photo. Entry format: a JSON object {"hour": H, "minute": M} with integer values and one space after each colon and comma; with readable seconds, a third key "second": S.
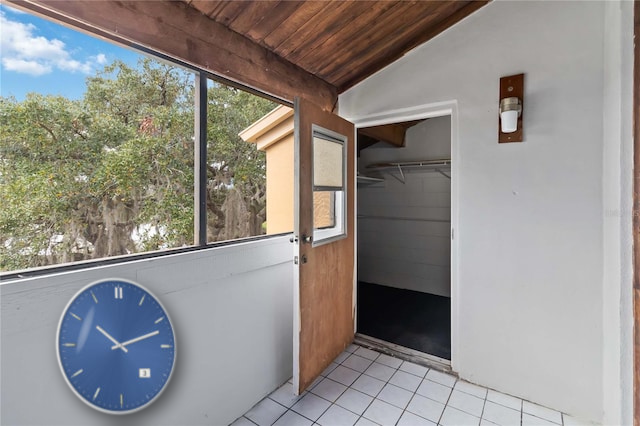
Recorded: {"hour": 10, "minute": 12}
